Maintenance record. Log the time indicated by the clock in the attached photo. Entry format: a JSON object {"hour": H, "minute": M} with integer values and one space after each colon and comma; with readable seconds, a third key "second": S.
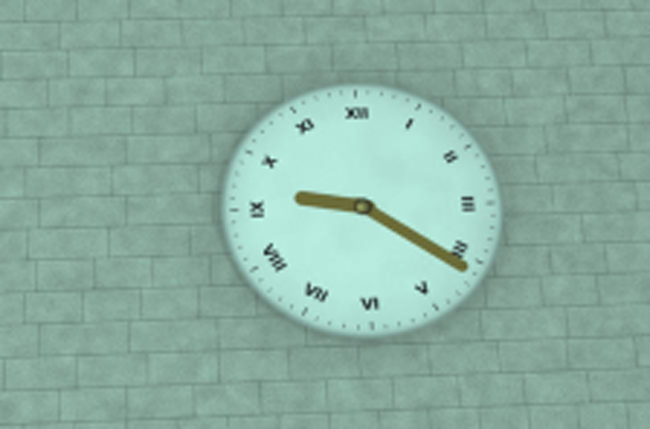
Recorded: {"hour": 9, "minute": 21}
